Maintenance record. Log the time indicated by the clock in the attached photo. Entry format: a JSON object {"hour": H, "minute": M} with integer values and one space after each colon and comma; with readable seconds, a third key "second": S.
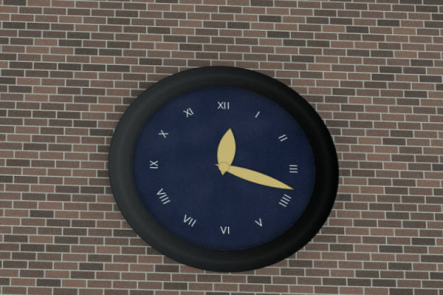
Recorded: {"hour": 12, "minute": 18}
